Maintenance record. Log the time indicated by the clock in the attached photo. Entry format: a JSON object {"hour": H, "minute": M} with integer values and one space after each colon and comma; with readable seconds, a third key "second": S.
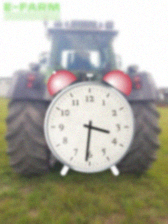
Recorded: {"hour": 3, "minute": 31}
